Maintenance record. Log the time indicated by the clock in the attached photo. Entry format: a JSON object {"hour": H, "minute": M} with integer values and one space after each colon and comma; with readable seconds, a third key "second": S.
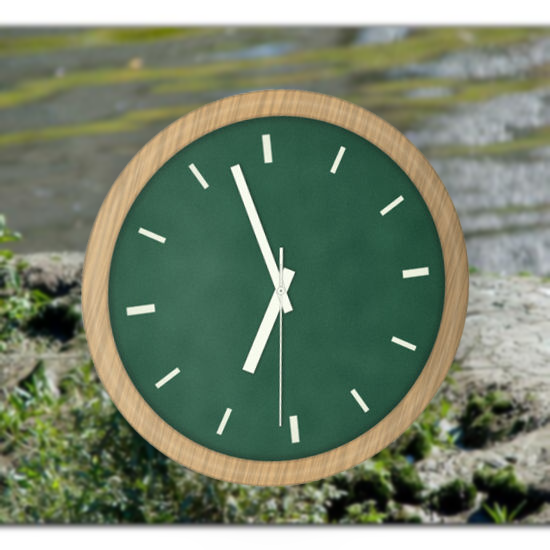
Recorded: {"hour": 6, "minute": 57, "second": 31}
